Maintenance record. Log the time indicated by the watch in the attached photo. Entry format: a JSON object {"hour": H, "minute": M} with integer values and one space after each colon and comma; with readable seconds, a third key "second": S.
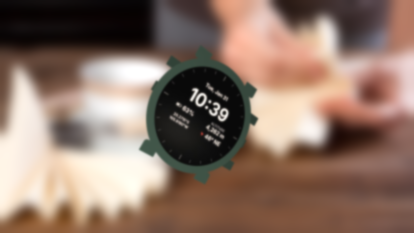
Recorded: {"hour": 10, "minute": 39}
